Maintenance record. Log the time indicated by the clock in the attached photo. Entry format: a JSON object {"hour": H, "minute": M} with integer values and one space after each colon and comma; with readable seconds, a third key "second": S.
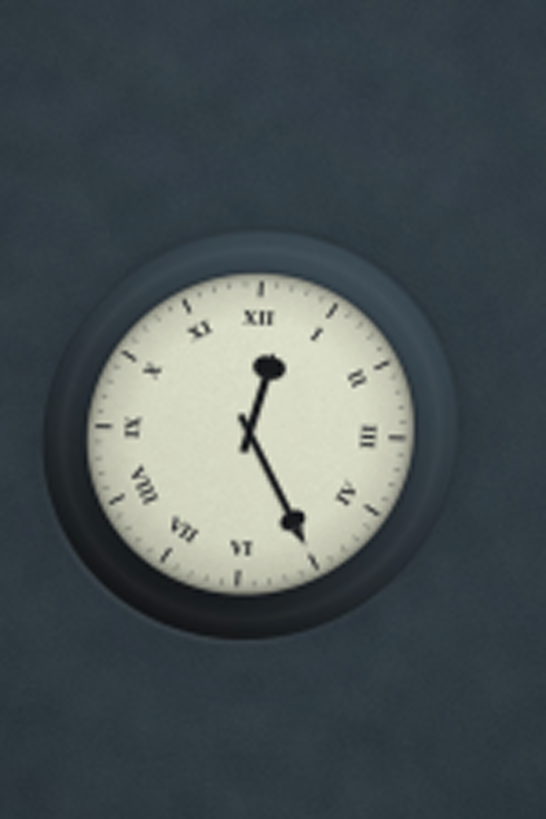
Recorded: {"hour": 12, "minute": 25}
